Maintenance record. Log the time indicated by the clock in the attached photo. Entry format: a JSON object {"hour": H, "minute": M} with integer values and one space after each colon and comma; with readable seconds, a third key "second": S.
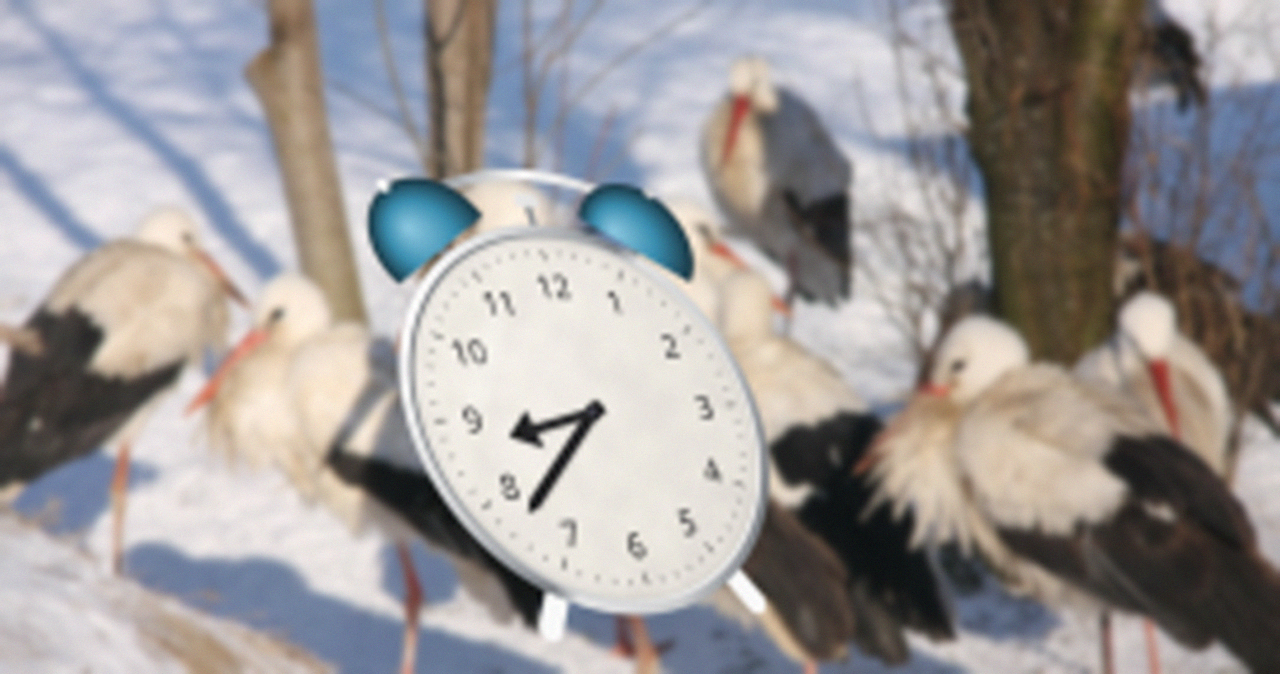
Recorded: {"hour": 8, "minute": 38}
